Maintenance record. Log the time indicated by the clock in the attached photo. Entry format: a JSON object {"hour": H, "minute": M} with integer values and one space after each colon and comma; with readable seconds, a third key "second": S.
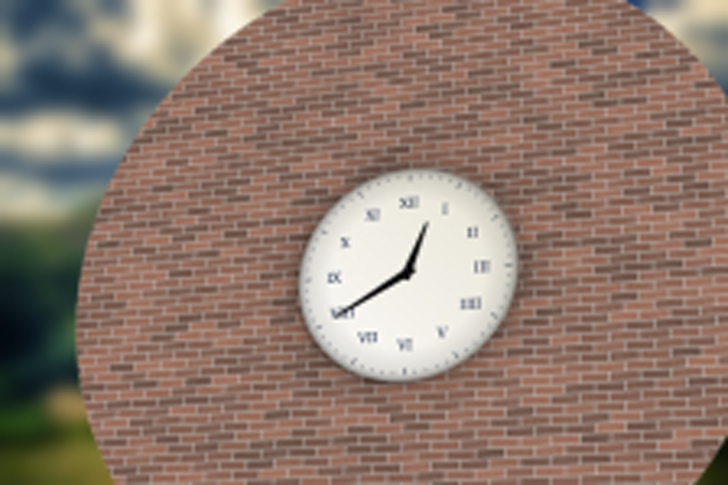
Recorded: {"hour": 12, "minute": 40}
